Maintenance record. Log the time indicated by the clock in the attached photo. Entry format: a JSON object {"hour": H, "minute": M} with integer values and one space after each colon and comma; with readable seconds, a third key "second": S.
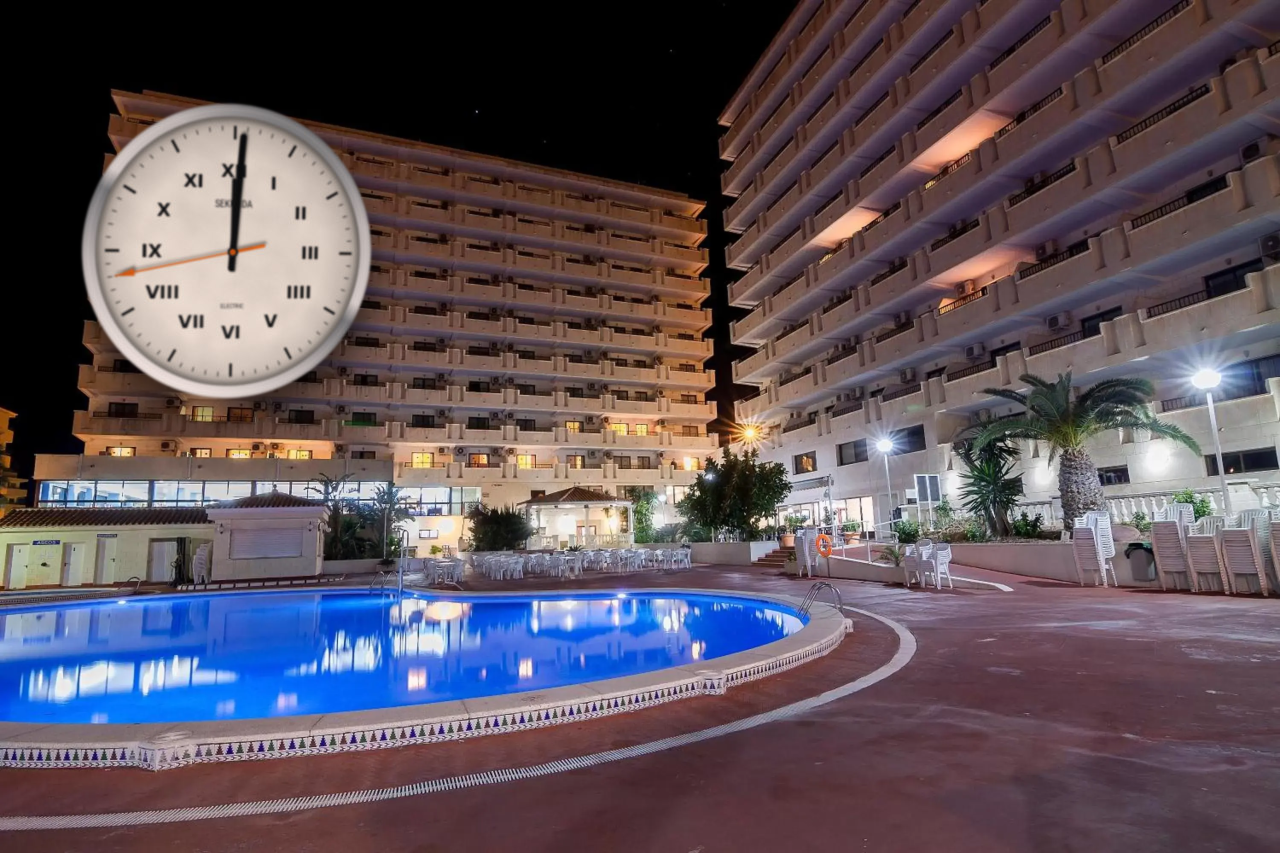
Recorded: {"hour": 12, "minute": 0, "second": 43}
